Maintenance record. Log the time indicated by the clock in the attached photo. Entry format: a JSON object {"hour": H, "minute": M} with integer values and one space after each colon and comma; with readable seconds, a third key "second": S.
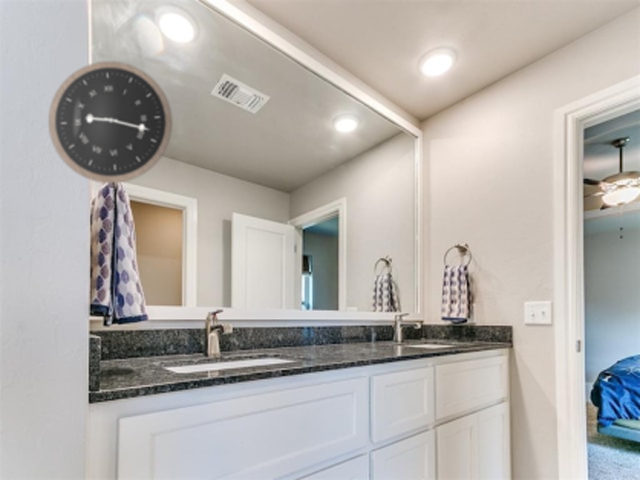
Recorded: {"hour": 9, "minute": 18}
